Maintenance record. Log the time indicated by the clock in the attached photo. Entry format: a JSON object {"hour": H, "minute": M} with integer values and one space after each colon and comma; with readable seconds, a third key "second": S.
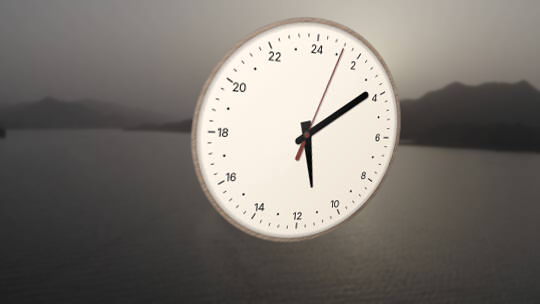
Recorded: {"hour": 11, "minute": 9, "second": 3}
